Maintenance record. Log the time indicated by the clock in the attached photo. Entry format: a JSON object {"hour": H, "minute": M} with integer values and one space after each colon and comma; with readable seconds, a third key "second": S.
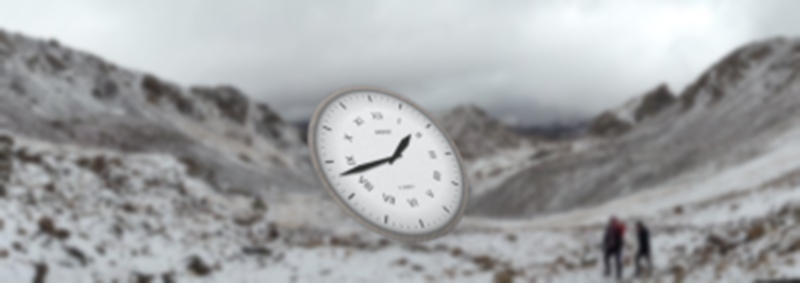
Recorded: {"hour": 1, "minute": 43}
